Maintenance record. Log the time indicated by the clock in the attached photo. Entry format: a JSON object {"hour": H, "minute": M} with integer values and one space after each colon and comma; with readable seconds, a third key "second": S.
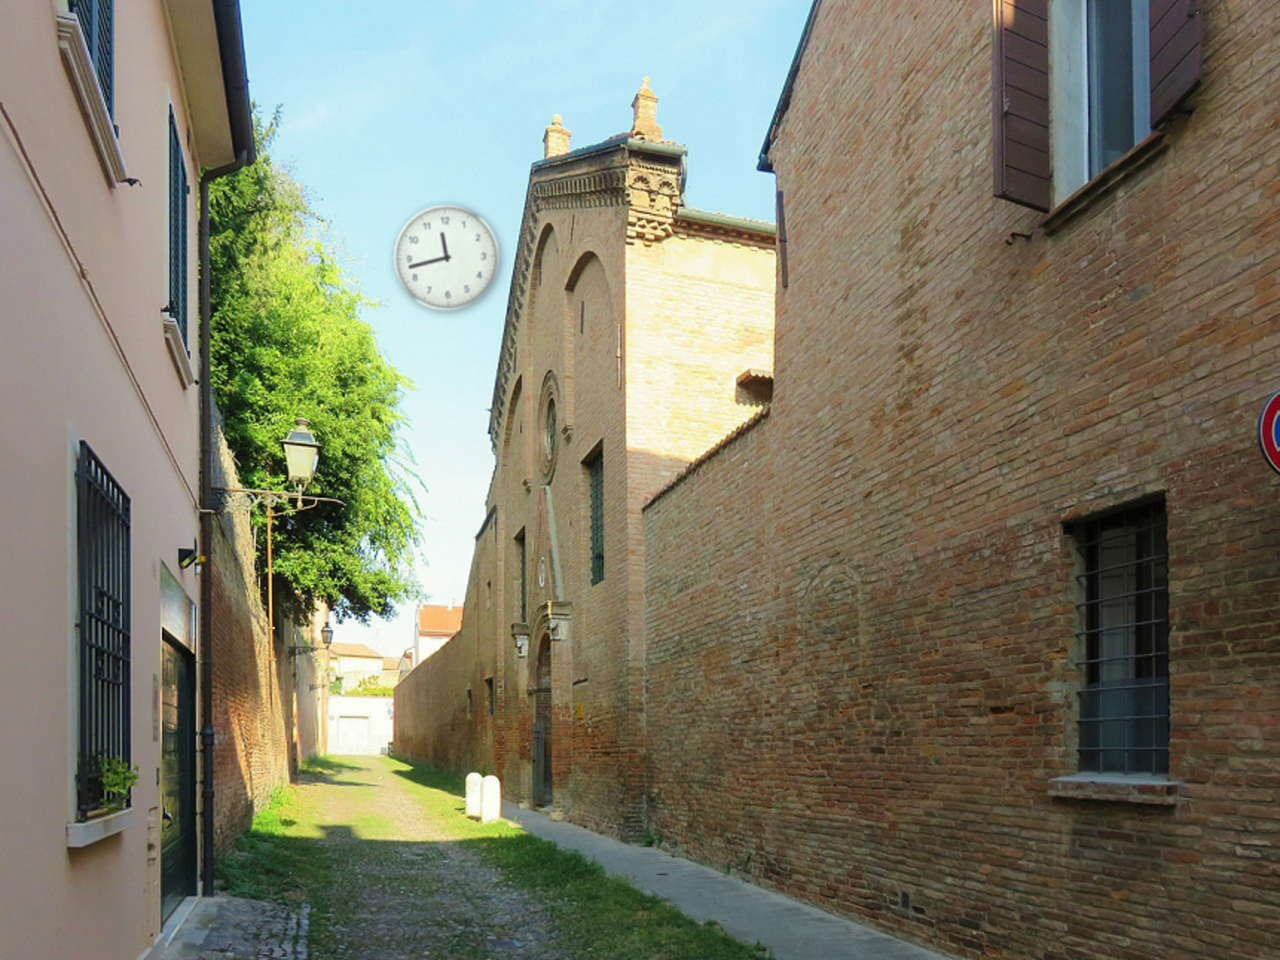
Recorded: {"hour": 11, "minute": 43}
